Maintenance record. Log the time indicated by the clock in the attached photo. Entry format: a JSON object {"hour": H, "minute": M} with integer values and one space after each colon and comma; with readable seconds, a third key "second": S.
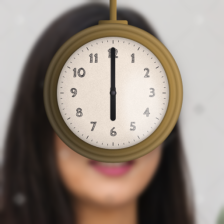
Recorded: {"hour": 6, "minute": 0}
